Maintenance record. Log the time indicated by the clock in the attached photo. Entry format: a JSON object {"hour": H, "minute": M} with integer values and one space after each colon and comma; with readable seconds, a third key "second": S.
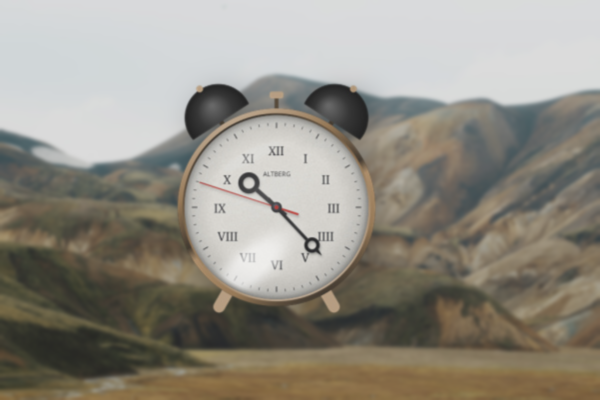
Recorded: {"hour": 10, "minute": 22, "second": 48}
